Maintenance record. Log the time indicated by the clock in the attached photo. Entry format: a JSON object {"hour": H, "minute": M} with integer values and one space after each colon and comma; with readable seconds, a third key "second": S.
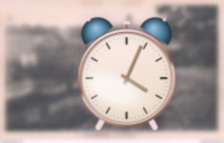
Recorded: {"hour": 4, "minute": 4}
